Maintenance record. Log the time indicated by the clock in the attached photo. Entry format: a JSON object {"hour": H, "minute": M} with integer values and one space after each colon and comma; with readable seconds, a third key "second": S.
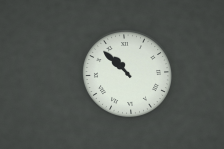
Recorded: {"hour": 10, "minute": 53}
